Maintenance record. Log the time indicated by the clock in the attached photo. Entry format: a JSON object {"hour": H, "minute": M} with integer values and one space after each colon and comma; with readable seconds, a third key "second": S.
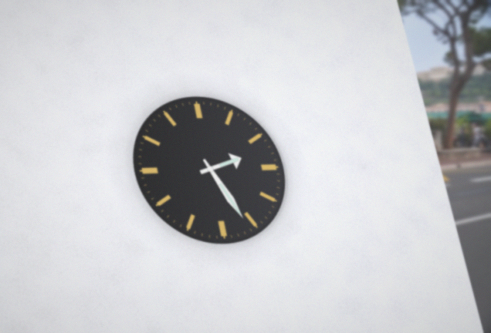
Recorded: {"hour": 2, "minute": 26}
